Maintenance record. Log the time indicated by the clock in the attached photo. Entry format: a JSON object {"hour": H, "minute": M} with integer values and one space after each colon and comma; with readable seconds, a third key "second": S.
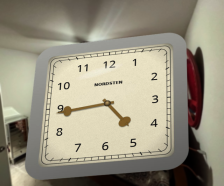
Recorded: {"hour": 4, "minute": 44}
